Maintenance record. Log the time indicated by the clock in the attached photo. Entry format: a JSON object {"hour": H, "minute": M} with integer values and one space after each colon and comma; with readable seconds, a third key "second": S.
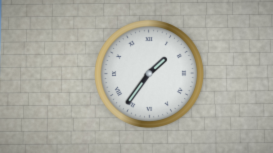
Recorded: {"hour": 1, "minute": 36}
